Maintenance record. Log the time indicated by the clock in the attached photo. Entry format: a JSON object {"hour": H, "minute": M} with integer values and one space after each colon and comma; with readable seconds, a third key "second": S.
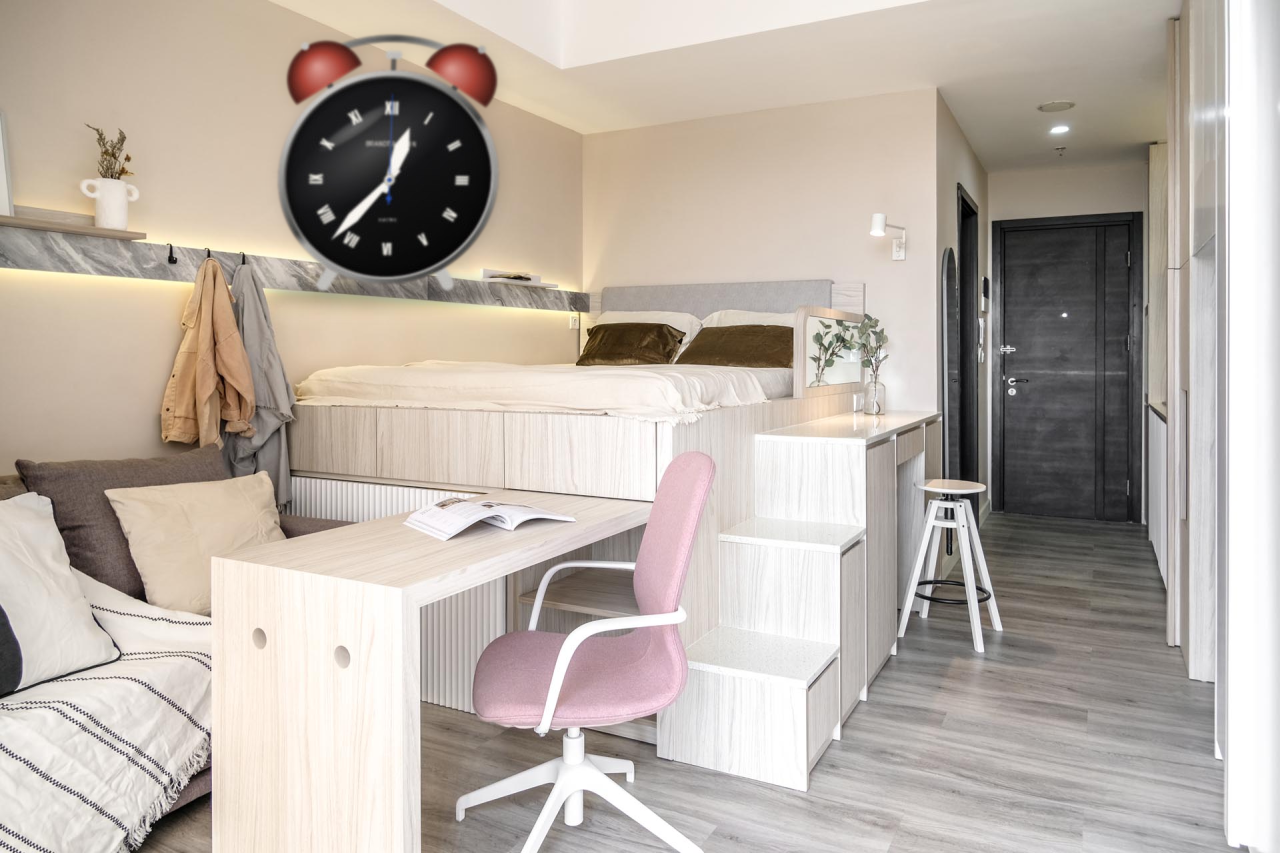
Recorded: {"hour": 12, "minute": 37, "second": 0}
